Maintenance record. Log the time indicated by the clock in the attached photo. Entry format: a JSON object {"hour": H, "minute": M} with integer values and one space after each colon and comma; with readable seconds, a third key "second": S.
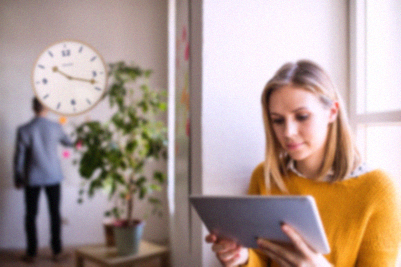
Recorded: {"hour": 10, "minute": 18}
